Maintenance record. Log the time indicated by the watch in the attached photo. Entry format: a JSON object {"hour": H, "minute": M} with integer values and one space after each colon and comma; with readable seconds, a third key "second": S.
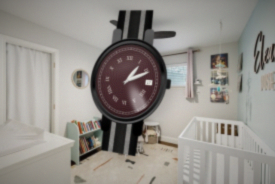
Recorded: {"hour": 1, "minute": 11}
